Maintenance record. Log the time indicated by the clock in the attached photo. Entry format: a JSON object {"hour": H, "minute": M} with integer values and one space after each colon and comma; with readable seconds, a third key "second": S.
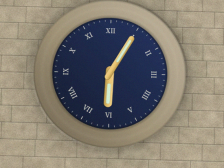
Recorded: {"hour": 6, "minute": 5}
